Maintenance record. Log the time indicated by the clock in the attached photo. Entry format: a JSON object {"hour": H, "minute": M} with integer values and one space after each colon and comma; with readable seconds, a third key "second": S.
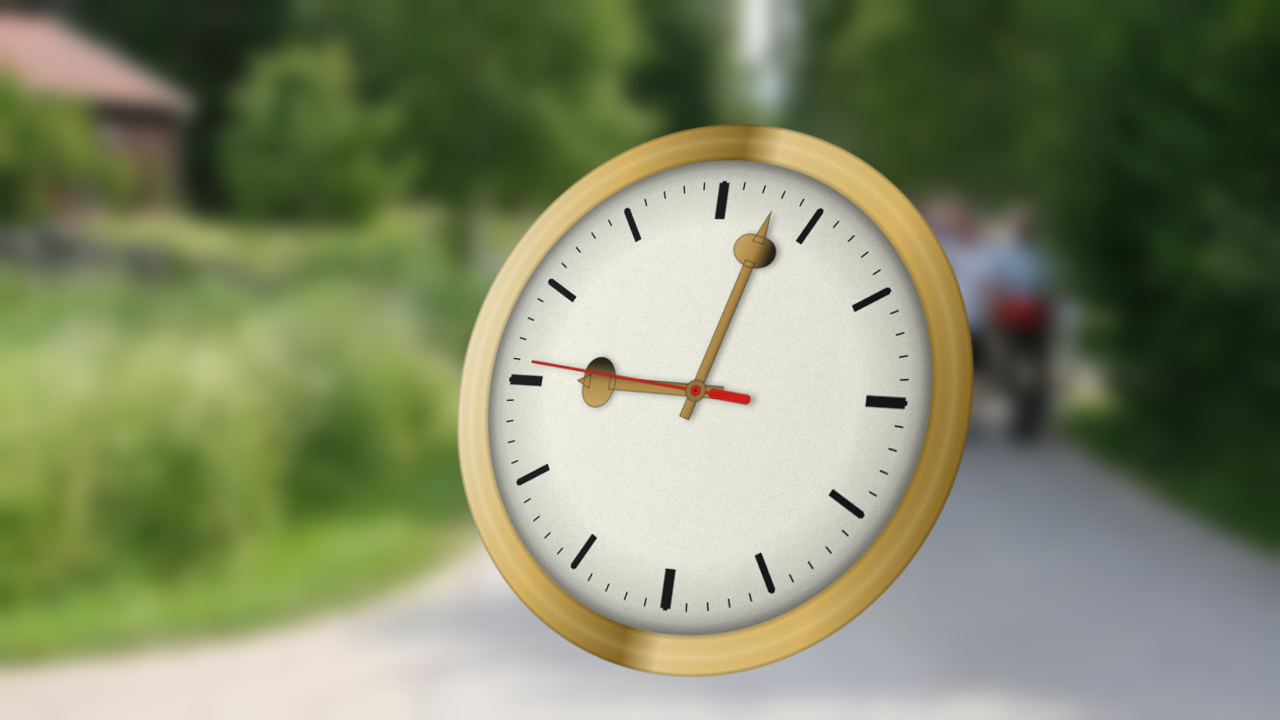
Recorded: {"hour": 9, "minute": 2, "second": 46}
